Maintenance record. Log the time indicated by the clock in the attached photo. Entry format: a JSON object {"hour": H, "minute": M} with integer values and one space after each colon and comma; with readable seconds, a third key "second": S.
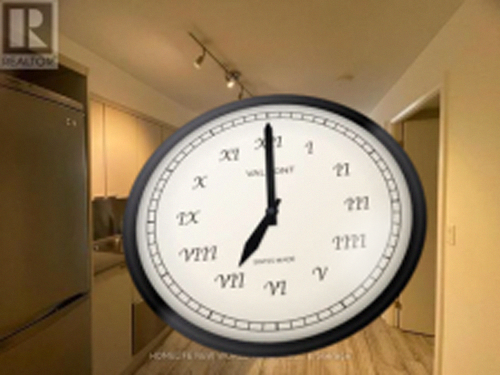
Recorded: {"hour": 7, "minute": 0}
